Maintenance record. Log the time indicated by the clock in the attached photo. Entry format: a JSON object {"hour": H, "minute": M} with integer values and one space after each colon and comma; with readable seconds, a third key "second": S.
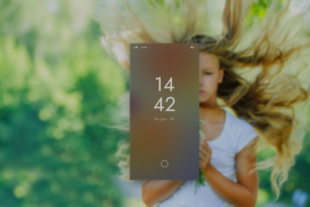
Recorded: {"hour": 14, "minute": 42}
